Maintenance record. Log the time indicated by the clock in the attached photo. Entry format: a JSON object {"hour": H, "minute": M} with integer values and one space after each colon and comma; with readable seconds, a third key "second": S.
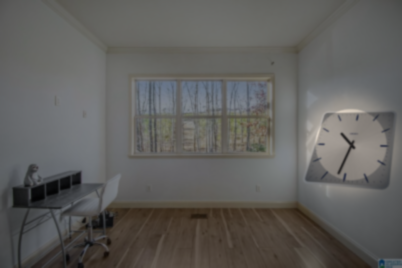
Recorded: {"hour": 10, "minute": 32}
